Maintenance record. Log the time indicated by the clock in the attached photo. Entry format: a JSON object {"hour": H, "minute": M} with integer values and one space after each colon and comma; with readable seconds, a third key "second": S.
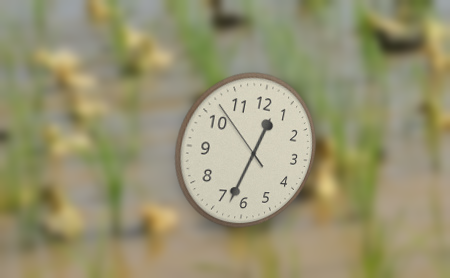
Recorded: {"hour": 12, "minute": 32, "second": 52}
